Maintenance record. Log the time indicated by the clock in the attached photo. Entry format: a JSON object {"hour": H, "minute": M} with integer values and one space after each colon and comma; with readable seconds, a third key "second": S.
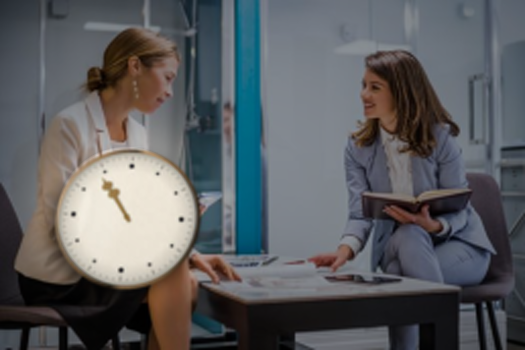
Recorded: {"hour": 10, "minute": 54}
